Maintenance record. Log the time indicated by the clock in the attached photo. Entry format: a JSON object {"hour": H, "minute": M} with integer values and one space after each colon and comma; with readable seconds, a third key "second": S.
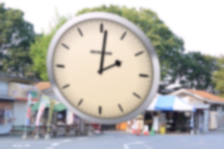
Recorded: {"hour": 2, "minute": 1}
